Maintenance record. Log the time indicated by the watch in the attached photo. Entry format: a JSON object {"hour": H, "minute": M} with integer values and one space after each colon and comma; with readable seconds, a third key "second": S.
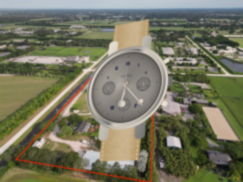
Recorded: {"hour": 6, "minute": 23}
